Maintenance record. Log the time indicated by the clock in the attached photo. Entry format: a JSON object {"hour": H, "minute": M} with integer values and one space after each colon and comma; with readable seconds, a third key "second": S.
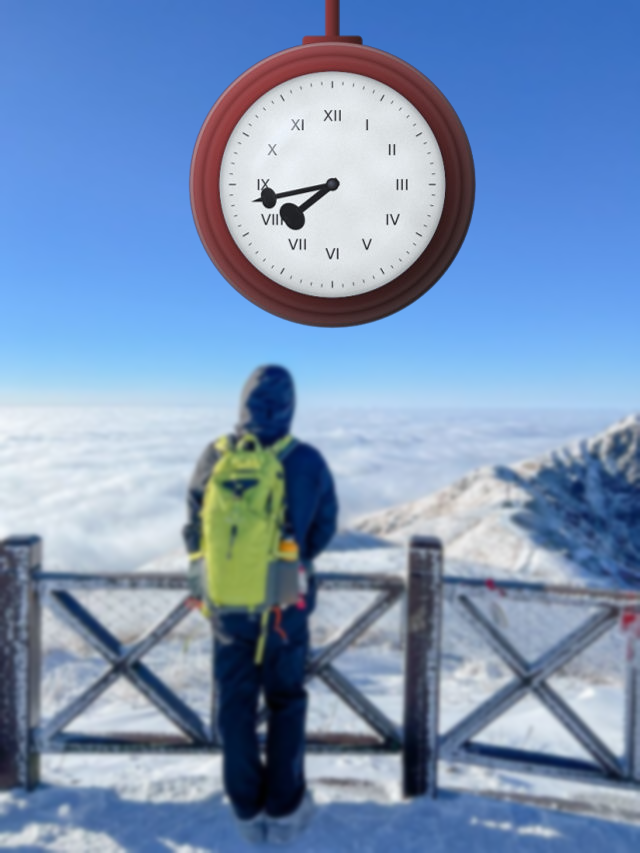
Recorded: {"hour": 7, "minute": 43}
